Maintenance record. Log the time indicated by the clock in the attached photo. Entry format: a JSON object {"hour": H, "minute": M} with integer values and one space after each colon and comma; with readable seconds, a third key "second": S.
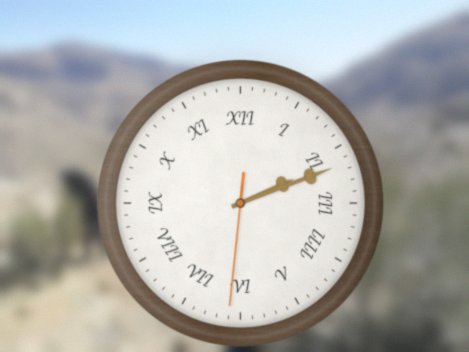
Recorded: {"hour": 2, "minute": 11, "second": 31}
